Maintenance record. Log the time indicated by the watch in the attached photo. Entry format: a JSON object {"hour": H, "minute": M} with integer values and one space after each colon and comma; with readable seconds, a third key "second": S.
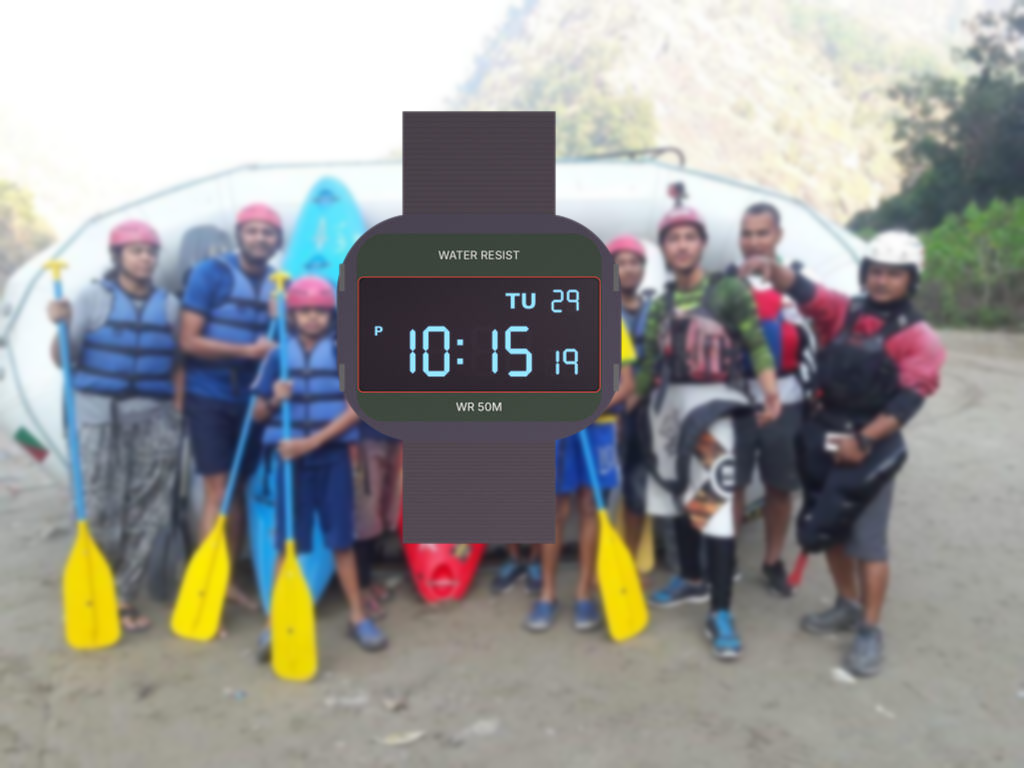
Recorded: {"hour": 10, "minute": 15, "second": 19}
